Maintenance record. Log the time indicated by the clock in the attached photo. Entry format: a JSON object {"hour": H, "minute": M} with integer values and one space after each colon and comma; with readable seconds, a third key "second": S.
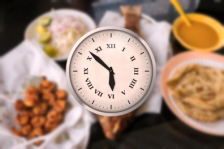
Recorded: {"hour": 5, "minute": 52}
